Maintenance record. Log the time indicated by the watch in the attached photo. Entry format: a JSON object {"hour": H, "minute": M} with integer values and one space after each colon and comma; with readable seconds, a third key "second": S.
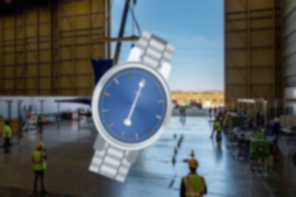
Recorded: {"hour": 6, "minute": 0}
